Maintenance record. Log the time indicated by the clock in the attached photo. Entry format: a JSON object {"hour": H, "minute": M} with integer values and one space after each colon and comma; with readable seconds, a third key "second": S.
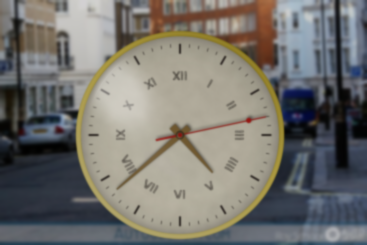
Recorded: {"hour": 4, "minute": 38, "second": 13}
